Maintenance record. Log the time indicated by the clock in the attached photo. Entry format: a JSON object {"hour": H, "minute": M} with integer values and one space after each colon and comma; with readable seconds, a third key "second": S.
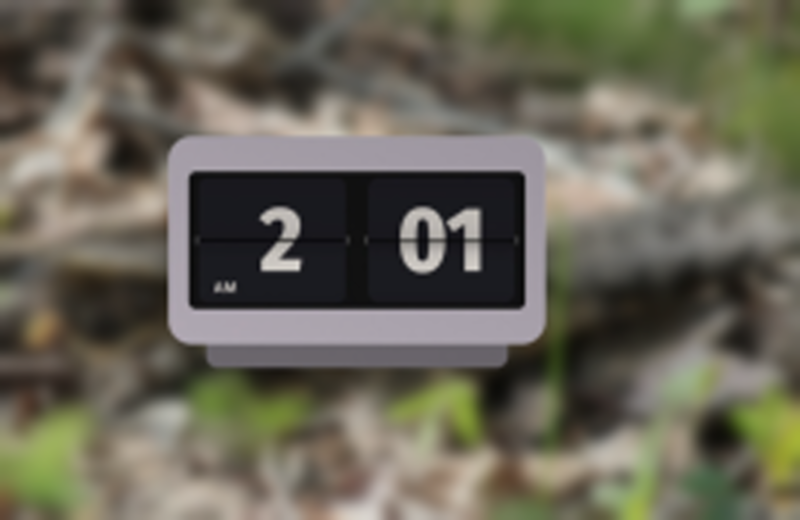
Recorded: {"hour": 2, "minute": 1}
